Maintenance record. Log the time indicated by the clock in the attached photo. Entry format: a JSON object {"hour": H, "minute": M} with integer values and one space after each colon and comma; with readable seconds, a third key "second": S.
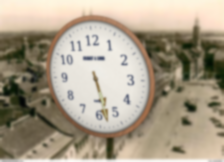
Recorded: {"hour": 5, "minute": 28}
